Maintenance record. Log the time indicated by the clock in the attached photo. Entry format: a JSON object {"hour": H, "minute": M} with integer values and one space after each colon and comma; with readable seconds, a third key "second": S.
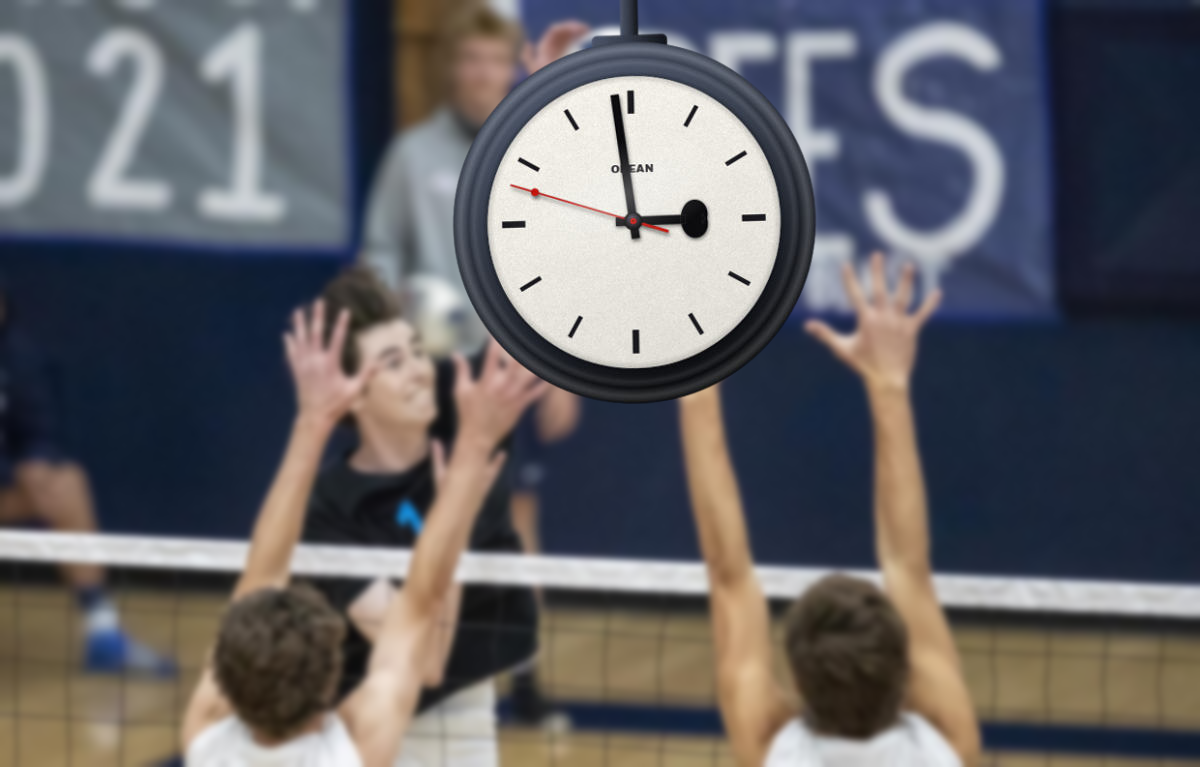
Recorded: {"hour": 2, "minute": 58, "second": 48}
